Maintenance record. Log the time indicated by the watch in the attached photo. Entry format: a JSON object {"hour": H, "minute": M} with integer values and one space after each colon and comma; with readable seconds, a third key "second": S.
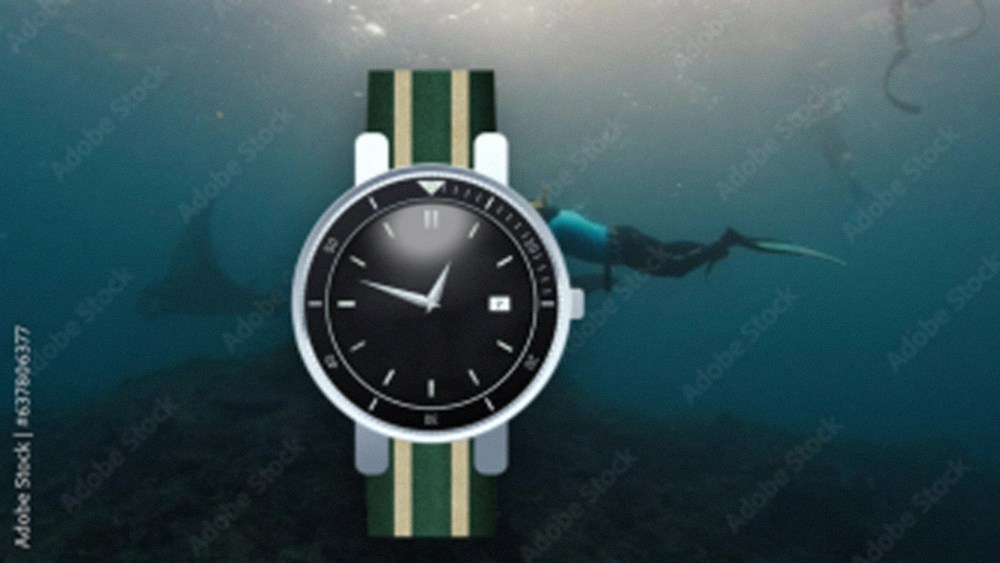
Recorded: {"hour": 12, "minute": 48}
